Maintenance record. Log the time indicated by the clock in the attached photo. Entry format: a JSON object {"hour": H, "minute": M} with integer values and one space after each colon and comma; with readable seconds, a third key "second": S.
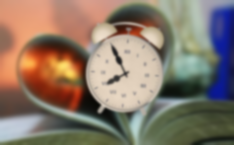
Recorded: {"hour": 7, "minute": 55}
